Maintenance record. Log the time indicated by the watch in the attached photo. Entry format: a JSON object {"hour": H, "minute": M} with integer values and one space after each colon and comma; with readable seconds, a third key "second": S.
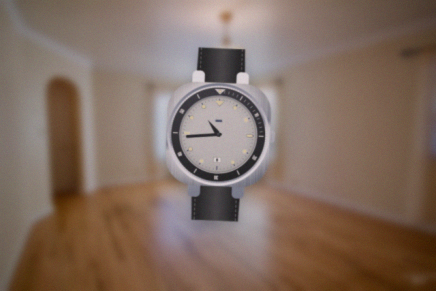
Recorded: {"hour": 10, "minute": 44}
